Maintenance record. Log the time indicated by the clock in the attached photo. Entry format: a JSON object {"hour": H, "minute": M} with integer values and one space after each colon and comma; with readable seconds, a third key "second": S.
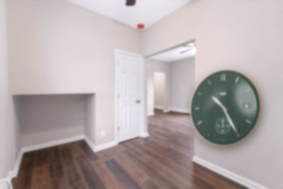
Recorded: {"hour": 10, "minute": 25}
